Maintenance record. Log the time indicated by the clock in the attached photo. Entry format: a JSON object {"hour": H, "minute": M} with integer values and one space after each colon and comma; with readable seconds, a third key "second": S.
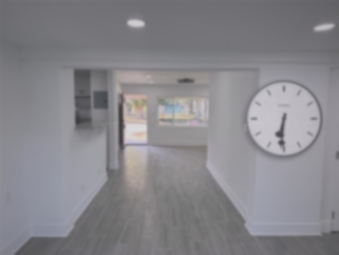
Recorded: {"hour": 6, "minute": 31}
